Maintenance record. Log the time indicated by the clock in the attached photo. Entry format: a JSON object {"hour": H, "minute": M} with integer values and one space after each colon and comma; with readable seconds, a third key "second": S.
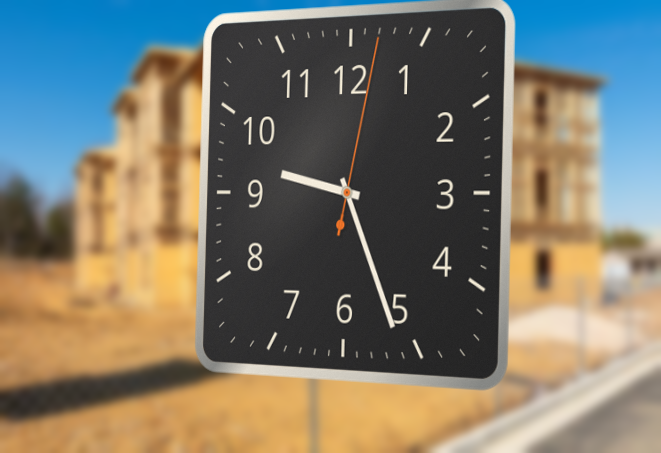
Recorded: {"hour": 9, "minute": 26, "second": 2}
